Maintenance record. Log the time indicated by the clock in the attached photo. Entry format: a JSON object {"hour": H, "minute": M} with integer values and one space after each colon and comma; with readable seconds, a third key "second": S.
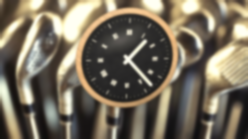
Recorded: {"hour": 1, "minute": 23}
